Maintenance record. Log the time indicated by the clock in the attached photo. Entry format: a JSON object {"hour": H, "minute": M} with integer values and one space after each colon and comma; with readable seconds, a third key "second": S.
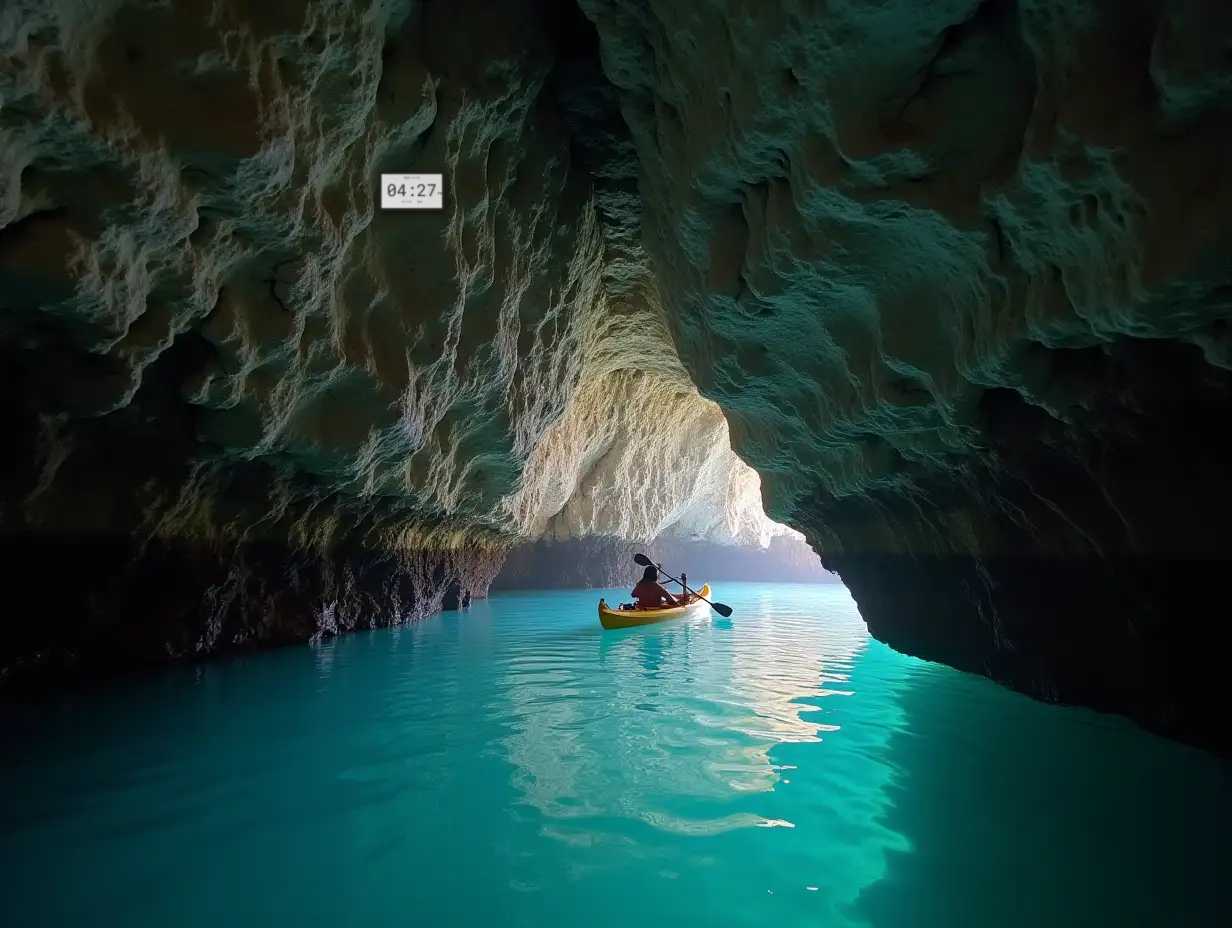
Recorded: {"hour": 4, "minute": 27}
